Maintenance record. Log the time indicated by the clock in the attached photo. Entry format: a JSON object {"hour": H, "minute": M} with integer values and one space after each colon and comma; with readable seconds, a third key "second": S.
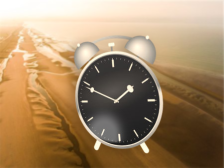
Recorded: {"hour": 1, "minute": 49}
